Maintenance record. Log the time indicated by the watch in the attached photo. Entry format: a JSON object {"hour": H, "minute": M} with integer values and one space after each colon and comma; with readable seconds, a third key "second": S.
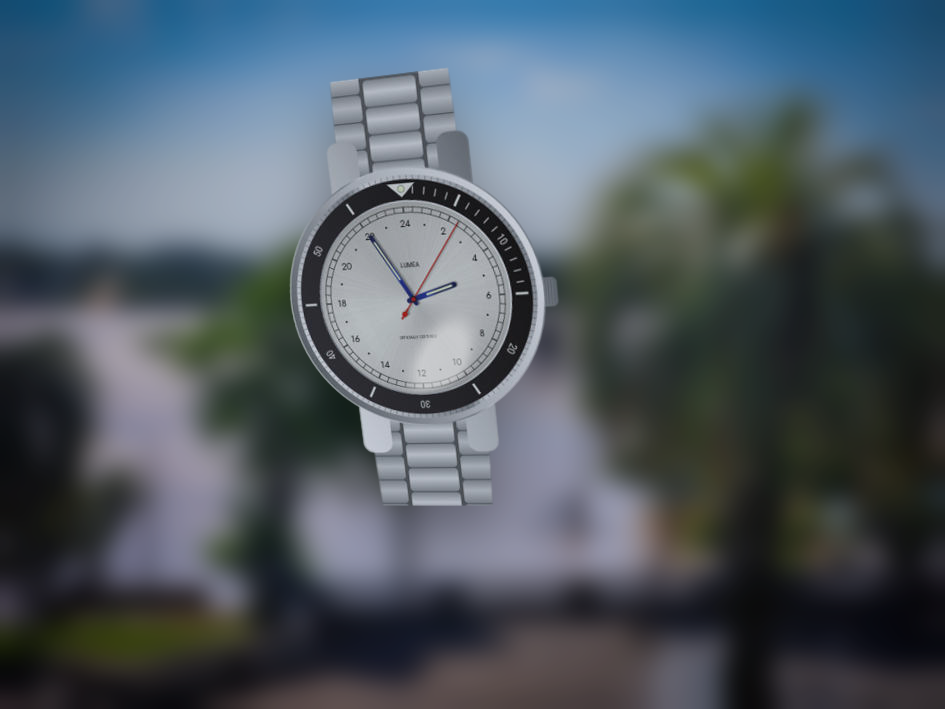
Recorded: {"hour": 4, "minute": 55, "second": 6}
